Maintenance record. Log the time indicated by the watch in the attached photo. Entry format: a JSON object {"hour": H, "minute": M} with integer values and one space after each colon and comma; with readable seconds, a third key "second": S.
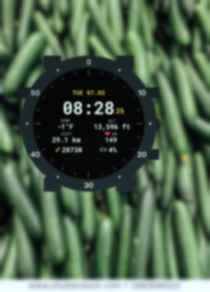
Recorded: {"hour": 8, "minute": 28}
